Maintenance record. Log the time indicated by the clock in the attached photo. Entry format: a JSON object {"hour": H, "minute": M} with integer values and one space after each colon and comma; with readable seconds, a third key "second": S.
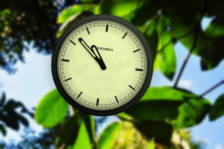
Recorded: {"hour": 10, "minute": 52}
